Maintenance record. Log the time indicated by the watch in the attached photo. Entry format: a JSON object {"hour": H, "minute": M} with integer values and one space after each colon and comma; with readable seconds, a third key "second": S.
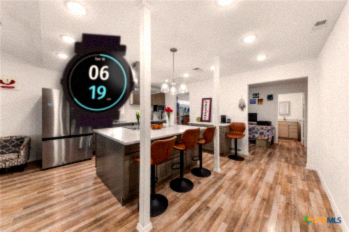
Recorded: {"hour": 6, "minute": 19}
